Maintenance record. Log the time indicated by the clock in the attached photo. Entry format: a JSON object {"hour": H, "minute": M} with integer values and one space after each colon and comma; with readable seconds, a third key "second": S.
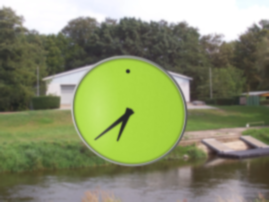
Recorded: {"hour": 6, "minute": 38}
